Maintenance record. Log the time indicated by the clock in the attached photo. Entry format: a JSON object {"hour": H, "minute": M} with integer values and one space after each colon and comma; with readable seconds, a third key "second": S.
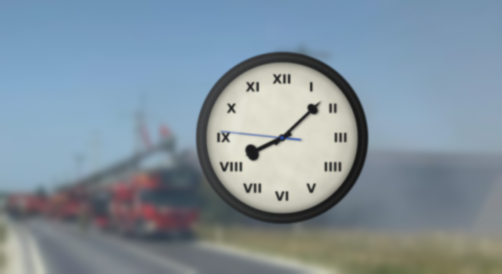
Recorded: {"hour": 8, "minute": 7, "second": 46}
